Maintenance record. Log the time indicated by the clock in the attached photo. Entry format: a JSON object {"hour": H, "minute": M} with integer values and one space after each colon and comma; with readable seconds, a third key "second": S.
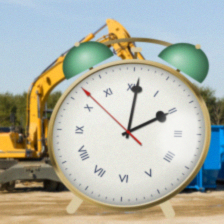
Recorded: {"hour": 2, "minute": 0, "second": 52}
